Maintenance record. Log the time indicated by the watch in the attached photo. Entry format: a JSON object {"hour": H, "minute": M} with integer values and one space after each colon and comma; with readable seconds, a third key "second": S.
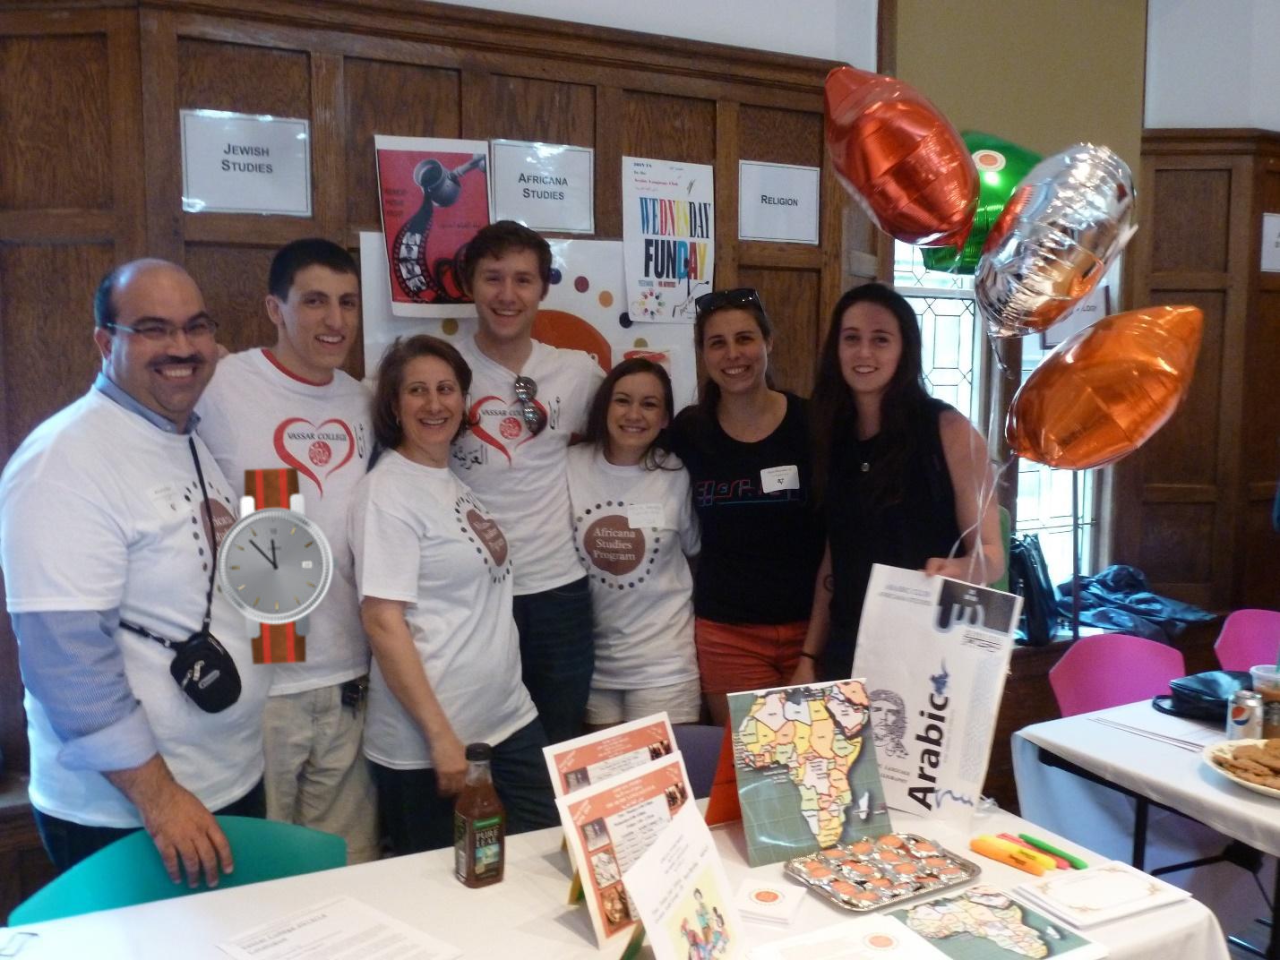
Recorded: {"hour": 11, "minute": 53}
